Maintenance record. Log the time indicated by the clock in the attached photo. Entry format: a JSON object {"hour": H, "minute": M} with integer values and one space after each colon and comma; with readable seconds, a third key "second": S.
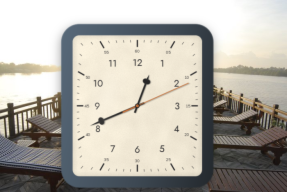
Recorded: {"hour": 12, "minute": 41, "second": 11}
